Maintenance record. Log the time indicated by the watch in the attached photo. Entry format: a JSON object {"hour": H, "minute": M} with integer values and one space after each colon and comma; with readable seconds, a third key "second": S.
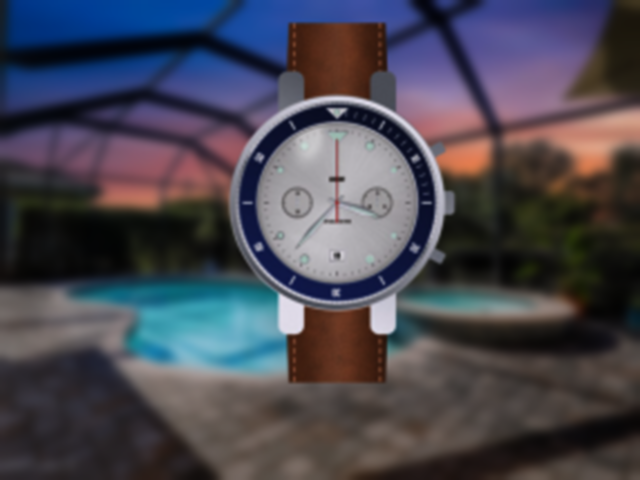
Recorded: {"hour": 3, "minute": 37}
